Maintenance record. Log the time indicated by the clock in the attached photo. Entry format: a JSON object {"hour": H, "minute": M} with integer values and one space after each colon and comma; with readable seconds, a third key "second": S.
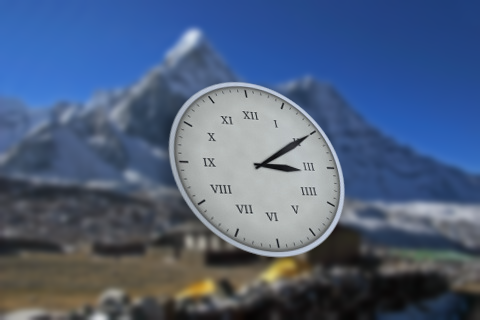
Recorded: {"hour": 3, "minute": 10}
